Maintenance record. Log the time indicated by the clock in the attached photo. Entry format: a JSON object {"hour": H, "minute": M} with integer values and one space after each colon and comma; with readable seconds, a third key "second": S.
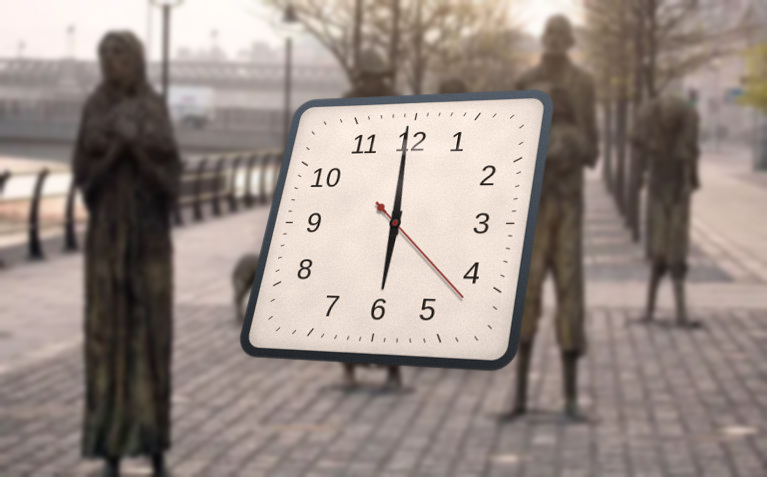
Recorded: {"hour": 5, "minute": 59, "second": 22}
